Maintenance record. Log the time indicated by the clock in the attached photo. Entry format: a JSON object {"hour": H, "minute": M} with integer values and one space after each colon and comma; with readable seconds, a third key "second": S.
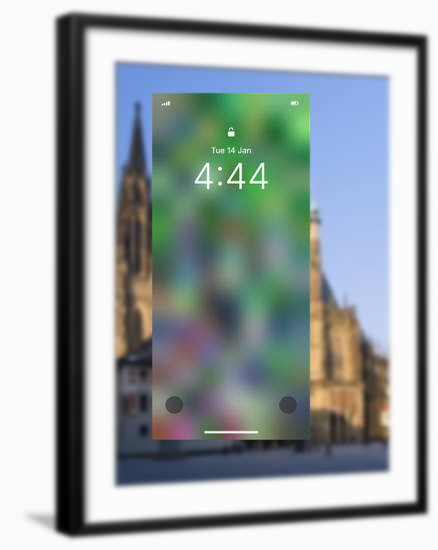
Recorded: {"hour": 4, "minute": 44}
